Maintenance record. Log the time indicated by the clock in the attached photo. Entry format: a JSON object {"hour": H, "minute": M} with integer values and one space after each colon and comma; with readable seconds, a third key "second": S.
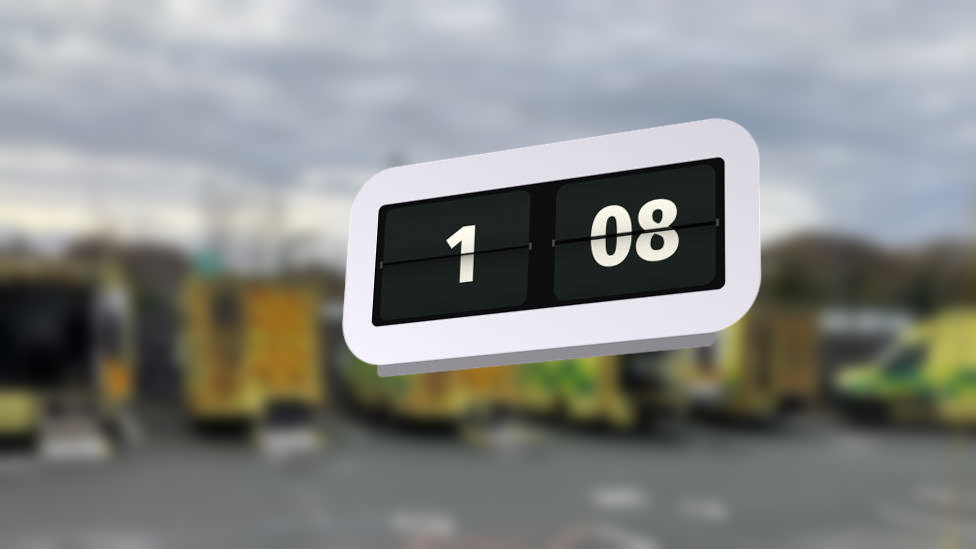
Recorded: {"hour": 1, "minute": 8}
